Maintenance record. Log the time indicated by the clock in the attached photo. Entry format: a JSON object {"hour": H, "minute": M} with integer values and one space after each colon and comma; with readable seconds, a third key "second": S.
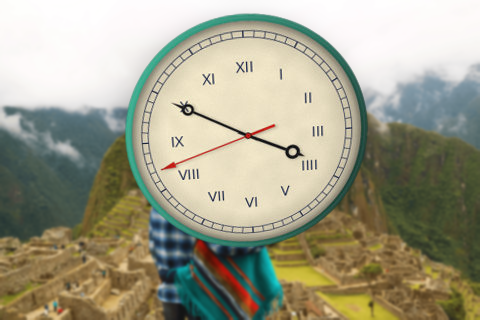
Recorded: {"hour": 3, "minute": 49, "second": 42}
